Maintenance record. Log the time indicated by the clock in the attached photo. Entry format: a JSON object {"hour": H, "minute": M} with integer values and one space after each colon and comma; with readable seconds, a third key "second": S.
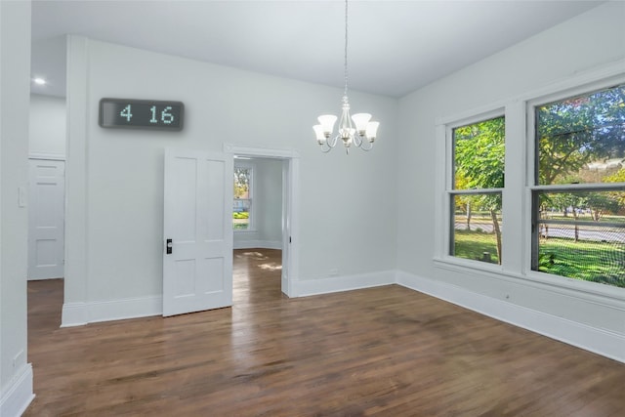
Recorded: {"hour": 4, "minute": 16}
